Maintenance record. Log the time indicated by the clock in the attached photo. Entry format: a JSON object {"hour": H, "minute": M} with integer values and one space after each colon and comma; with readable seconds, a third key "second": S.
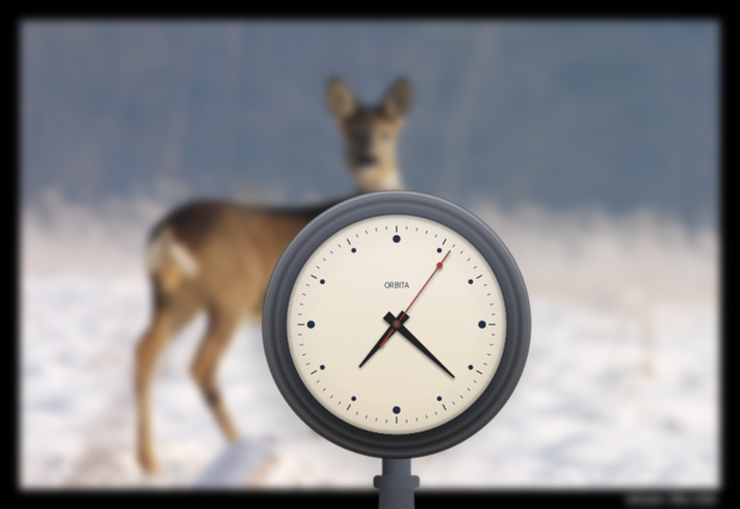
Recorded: {"hour": 7, "minute": 22, "second": 6}
